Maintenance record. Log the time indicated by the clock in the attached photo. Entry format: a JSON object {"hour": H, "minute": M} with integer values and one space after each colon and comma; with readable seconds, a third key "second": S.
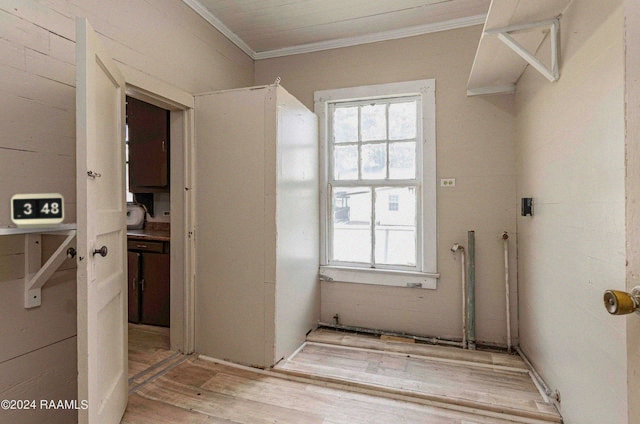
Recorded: {"hour": 3, "minute": 48}
